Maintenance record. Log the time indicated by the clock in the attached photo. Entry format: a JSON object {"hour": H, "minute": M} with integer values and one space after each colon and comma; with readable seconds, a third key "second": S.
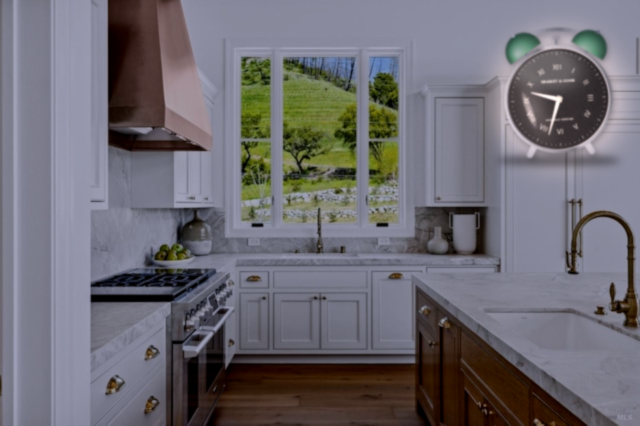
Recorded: {"hour": 9, "minute": 33}
